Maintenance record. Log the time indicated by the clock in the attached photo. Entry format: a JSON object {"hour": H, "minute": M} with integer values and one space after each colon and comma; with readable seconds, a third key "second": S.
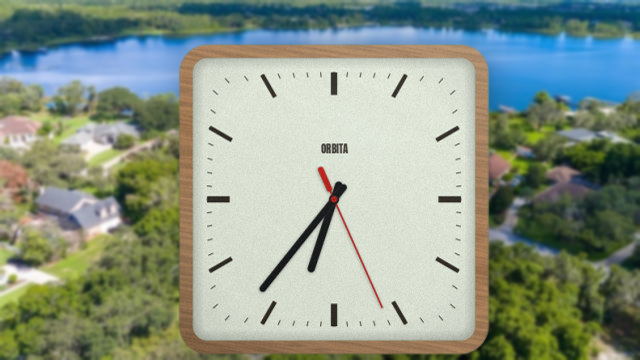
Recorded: {"hour": 6, "minute": 36, "second": 26}
